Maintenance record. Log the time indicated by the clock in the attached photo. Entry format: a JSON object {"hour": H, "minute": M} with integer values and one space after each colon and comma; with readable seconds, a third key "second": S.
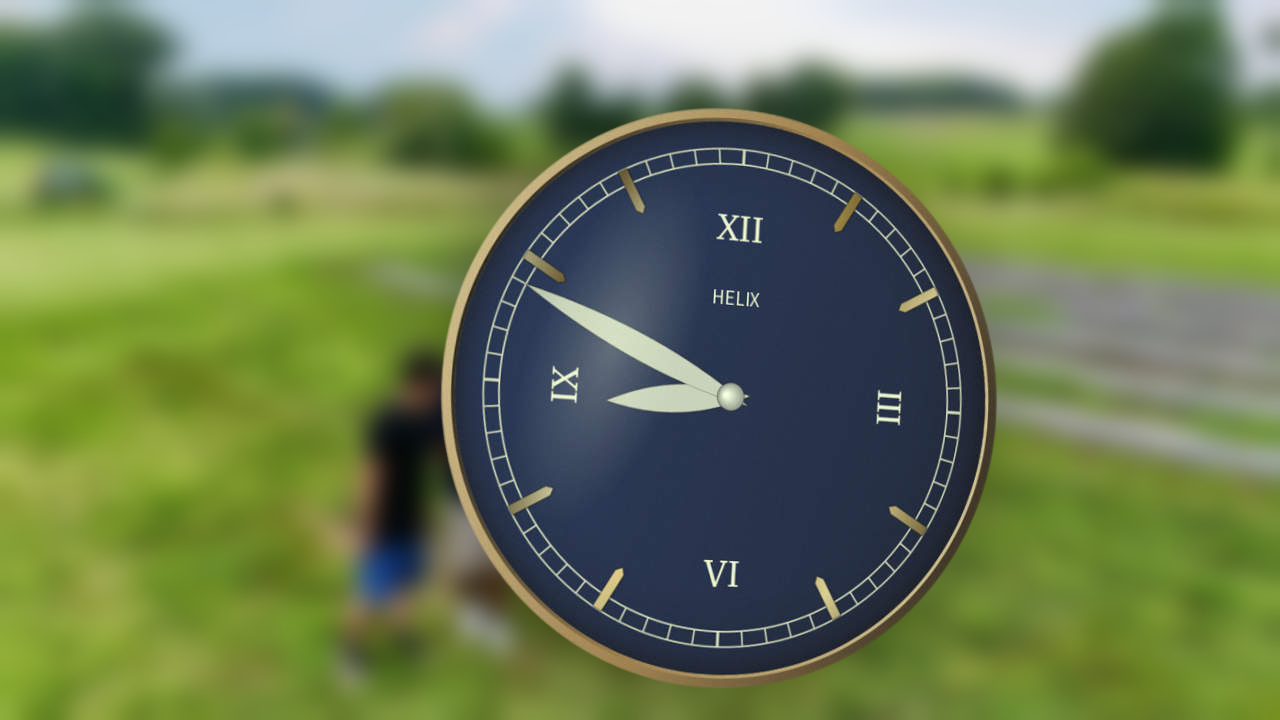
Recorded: {"hour": 8, "minute": 49}
